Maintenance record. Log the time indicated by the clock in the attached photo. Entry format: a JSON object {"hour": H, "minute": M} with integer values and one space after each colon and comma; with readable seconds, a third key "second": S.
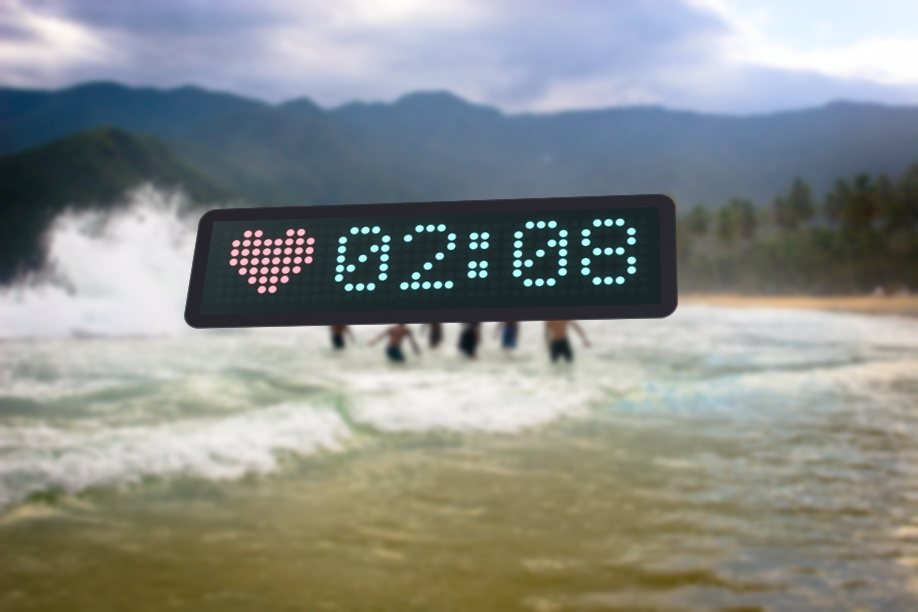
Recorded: {"hour": 2, "minute": 8}
